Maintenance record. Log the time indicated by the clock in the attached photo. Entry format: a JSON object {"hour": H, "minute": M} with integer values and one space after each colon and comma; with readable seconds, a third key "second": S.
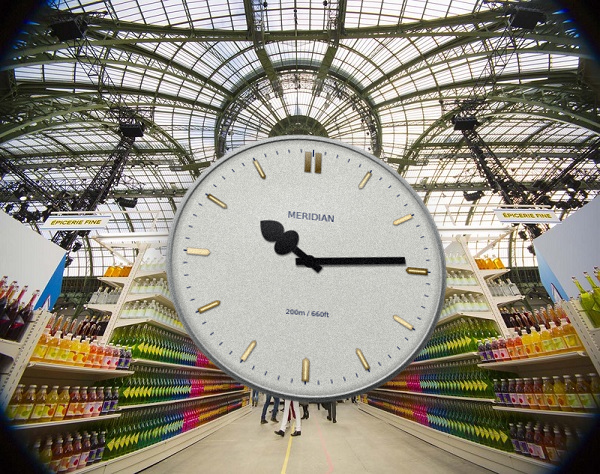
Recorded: {"hour": 10, "minute": 14}
